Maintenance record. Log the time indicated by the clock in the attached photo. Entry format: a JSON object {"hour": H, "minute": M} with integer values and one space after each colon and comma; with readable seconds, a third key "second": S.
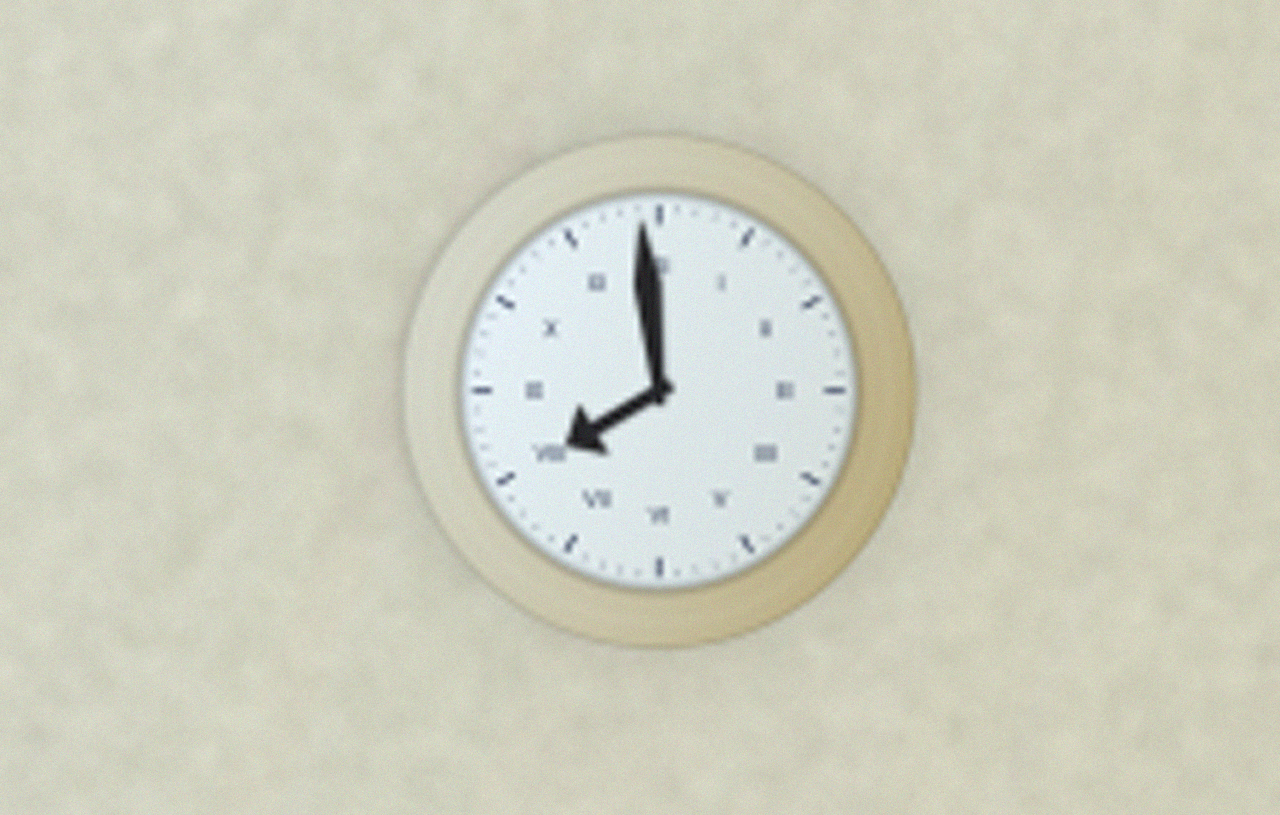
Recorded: {"hour": 7, "minute": 59}
